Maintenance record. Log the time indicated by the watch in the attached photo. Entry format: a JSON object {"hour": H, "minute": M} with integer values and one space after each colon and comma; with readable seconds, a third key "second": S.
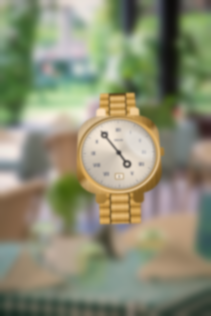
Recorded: {"hour": 4, "minute": 54}
